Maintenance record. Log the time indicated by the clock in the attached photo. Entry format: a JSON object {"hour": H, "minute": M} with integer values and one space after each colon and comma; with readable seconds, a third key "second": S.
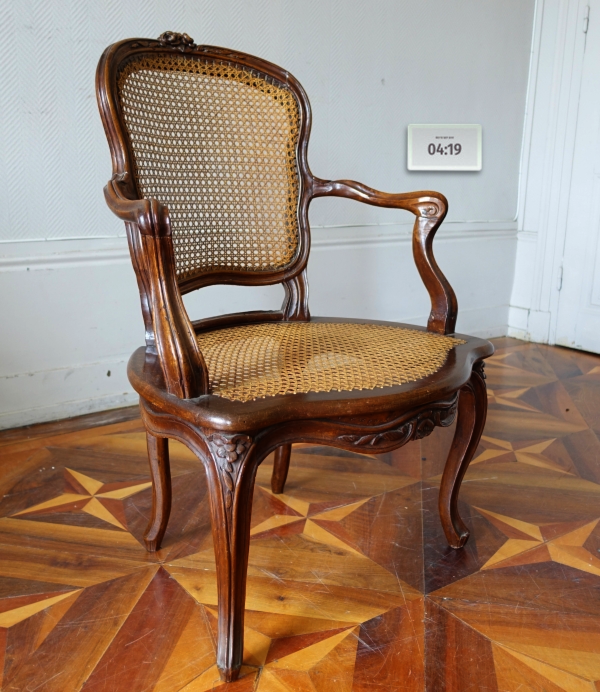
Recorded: {"hour": 4, "minute": 19}
